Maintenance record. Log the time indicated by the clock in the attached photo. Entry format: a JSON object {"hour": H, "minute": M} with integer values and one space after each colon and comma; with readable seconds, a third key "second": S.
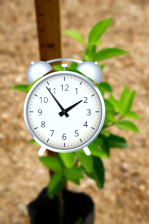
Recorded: {"hour": 1, "minute": 54}
